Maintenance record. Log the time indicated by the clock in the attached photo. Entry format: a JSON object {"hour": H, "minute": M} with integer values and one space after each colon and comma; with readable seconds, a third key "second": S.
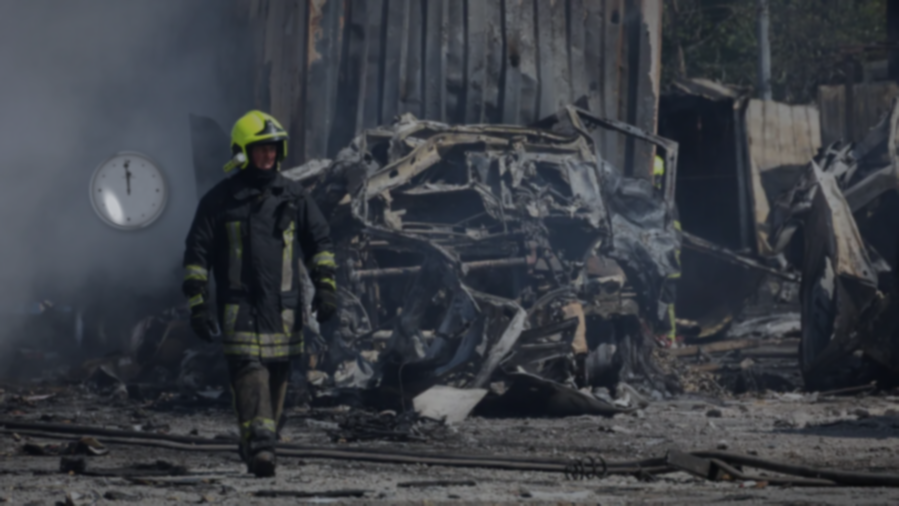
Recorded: {"hour": 11, "minute": 59}
